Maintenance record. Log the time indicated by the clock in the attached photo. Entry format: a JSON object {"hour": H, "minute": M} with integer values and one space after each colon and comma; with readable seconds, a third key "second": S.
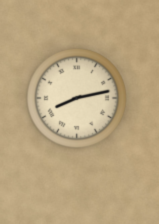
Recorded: {"hour": 8, "minute": 13}
